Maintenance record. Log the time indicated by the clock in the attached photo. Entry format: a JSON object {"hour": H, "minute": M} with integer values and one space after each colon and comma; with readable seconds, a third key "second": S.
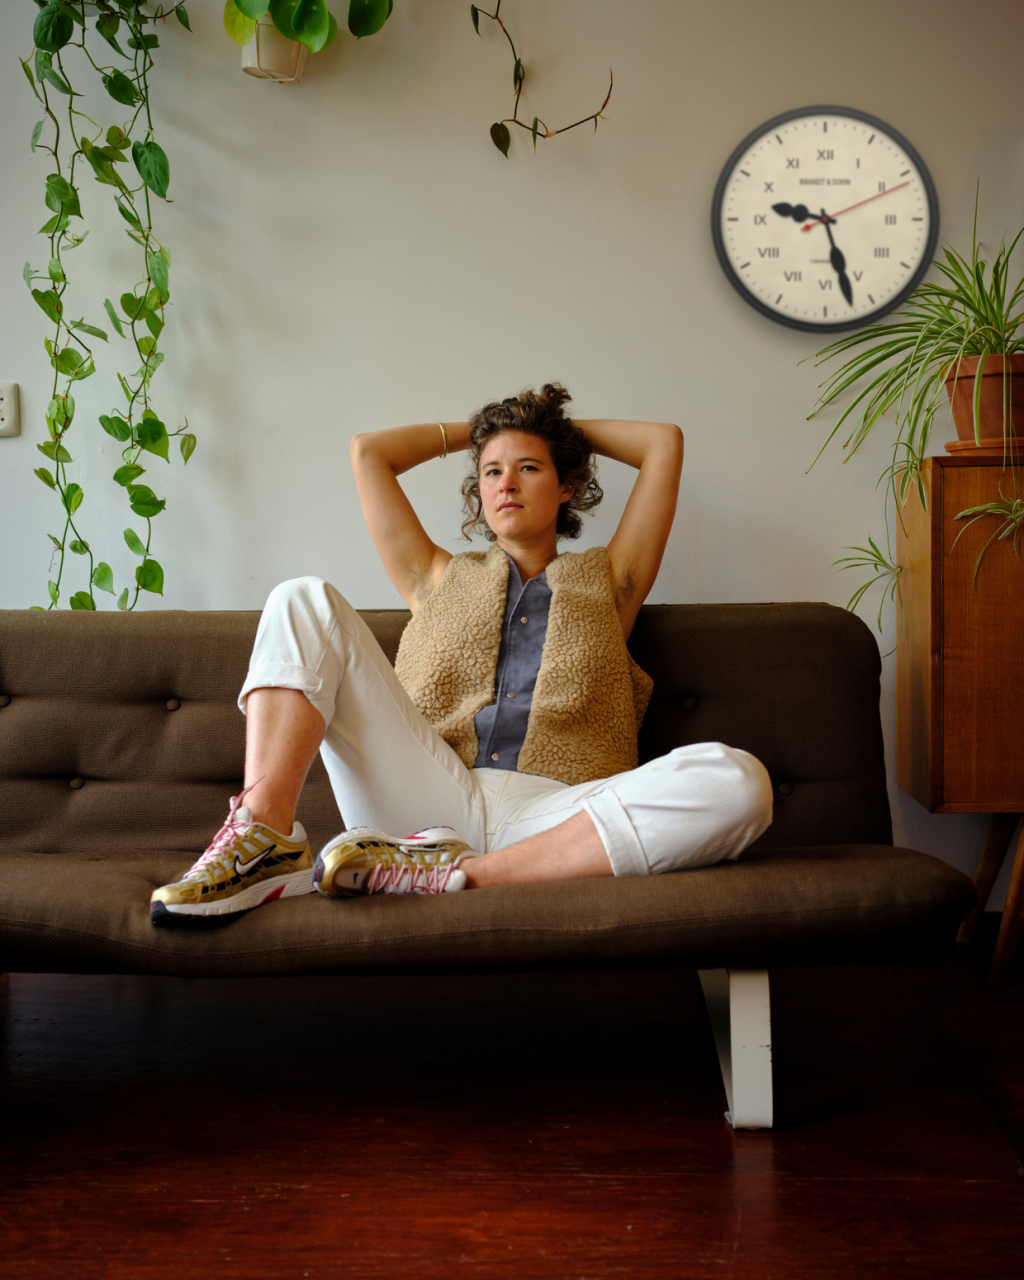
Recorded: {"hour": 9, "minute": 27, "second": 11}
